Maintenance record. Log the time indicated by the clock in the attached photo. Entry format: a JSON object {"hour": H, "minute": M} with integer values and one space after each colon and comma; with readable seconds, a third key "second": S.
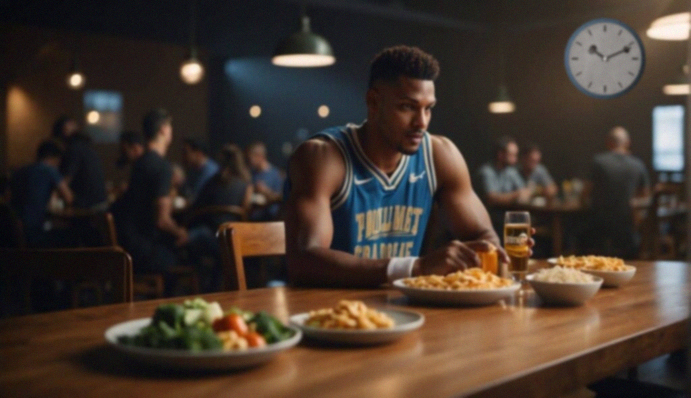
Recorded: {"hour": 10, "minute": 11}
